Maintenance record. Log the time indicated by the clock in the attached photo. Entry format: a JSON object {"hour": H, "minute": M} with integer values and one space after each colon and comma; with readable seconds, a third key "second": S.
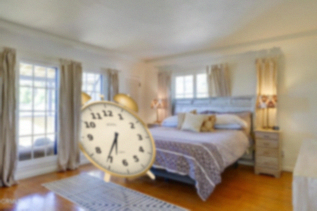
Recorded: {"hour": 6, "minute": 36}
